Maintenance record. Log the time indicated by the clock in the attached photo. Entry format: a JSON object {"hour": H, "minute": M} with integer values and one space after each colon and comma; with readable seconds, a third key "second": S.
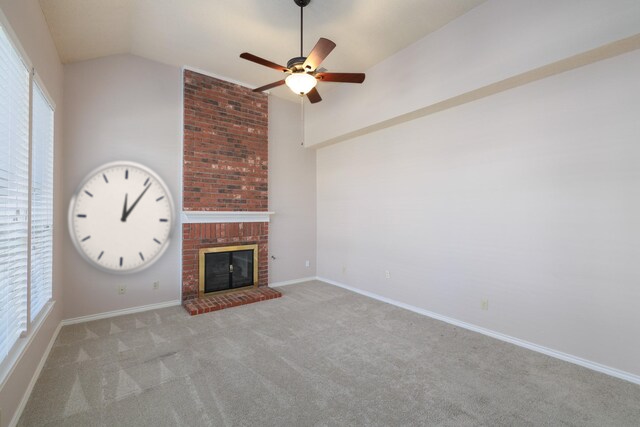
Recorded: {"hour": 12, "minute": 6}
